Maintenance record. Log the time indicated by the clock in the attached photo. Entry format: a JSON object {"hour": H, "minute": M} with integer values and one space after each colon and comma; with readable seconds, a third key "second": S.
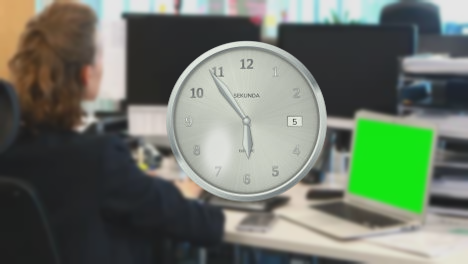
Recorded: {"hour": 5, "minute": 54}
